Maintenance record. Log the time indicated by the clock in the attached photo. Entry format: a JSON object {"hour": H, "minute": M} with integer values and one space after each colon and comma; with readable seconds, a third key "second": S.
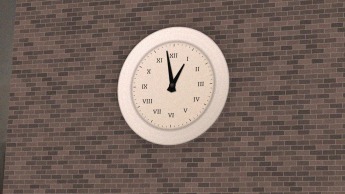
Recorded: {"hour": 12, "minute": 58}
